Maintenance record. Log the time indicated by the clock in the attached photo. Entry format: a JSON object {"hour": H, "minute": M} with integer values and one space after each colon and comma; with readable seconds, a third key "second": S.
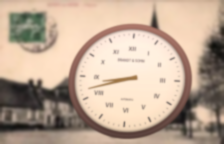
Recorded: {"hour": 8, "minute": 42}
